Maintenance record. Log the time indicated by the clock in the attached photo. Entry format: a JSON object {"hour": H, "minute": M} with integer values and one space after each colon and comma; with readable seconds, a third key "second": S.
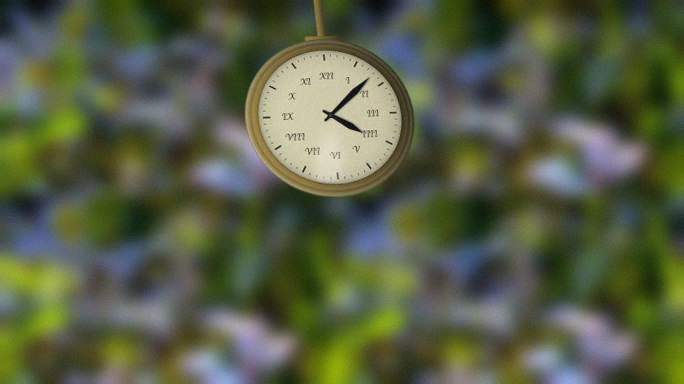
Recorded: {"hour": 4, "minute": 8}
